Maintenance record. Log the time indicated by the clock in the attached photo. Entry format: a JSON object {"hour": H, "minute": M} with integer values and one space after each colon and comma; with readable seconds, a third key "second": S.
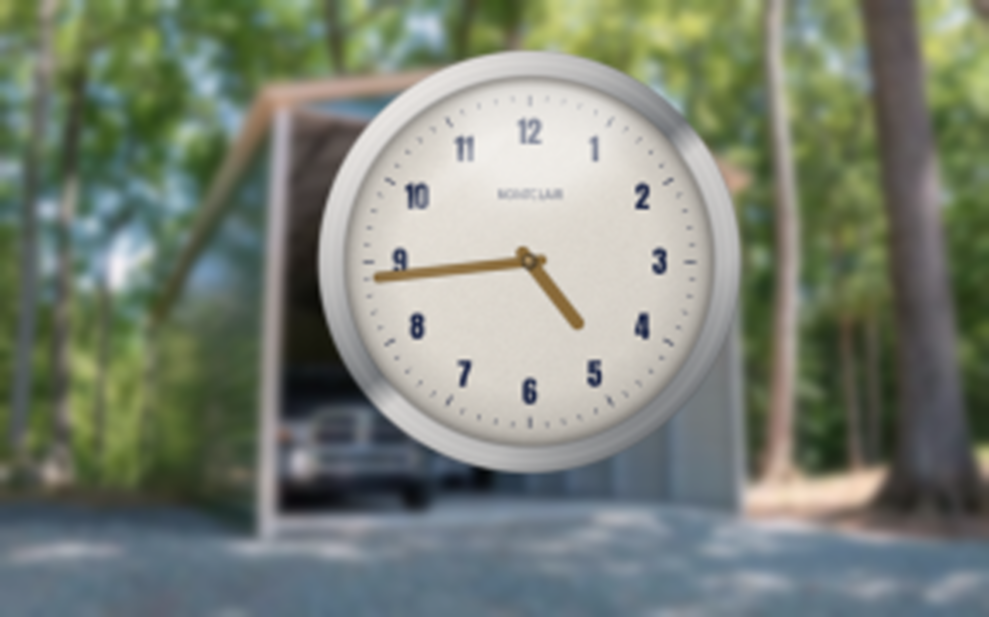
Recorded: {"hour": 4, "minute": 44}
